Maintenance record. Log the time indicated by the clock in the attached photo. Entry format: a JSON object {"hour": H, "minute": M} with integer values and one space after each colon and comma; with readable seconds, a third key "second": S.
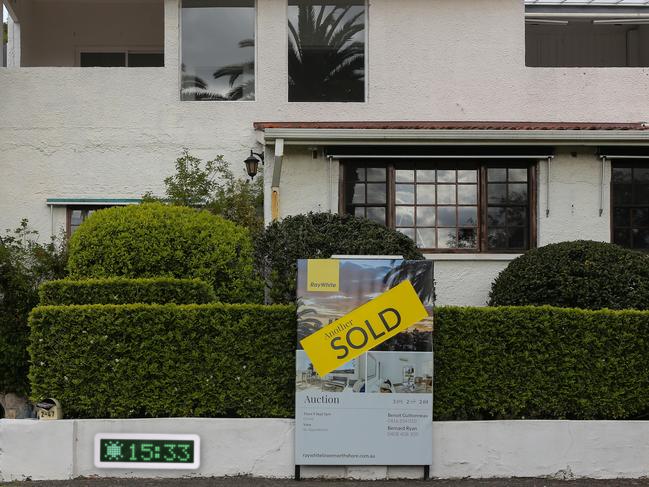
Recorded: {"hour": 15, "minute": 33}
